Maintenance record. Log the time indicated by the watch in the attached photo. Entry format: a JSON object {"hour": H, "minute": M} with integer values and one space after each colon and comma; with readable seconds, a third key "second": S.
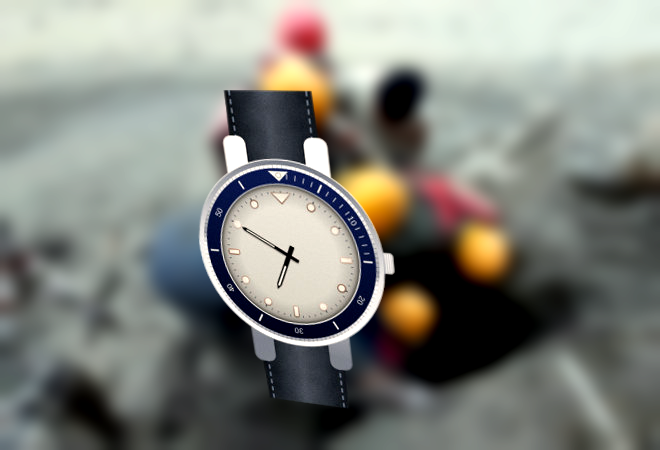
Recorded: {"hour": 6, "minute": 50}
